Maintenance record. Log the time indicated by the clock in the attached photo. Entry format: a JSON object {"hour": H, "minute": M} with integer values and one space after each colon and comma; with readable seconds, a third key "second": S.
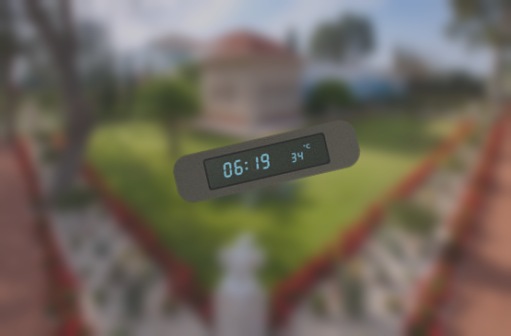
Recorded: {"hour": 6, "minute": 19}
